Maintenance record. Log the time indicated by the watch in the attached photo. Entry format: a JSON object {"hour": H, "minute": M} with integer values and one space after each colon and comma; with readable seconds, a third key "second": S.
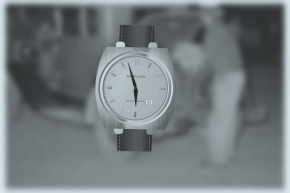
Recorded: {"hour": 5, "minute": 57}
